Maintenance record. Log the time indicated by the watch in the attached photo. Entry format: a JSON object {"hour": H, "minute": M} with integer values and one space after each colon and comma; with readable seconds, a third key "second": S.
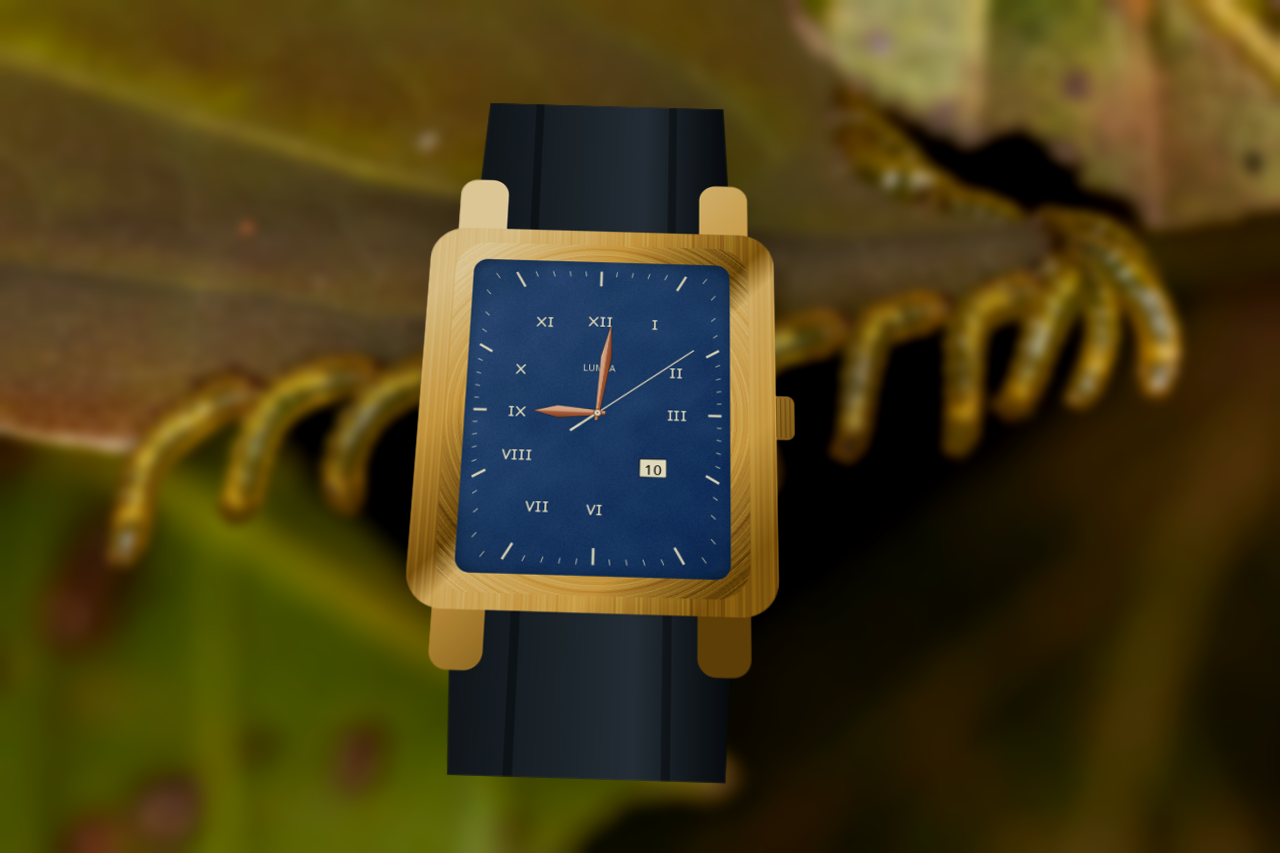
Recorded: {"hour": 9, "minute": 1, "second": 9}
